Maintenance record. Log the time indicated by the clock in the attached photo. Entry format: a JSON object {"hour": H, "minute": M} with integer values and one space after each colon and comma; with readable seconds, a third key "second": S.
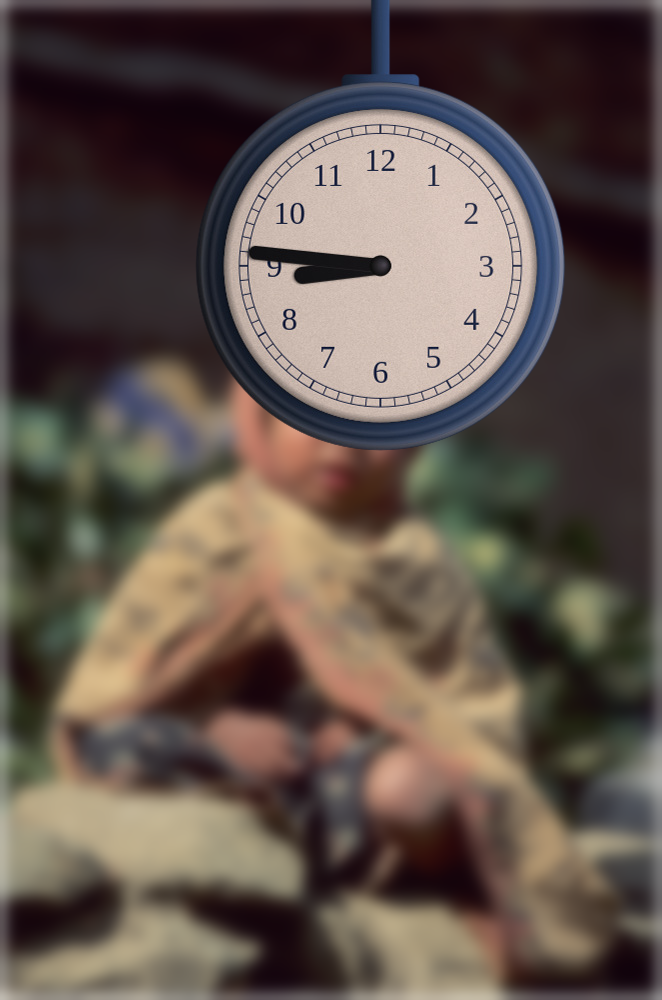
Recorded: {"hour": 8, "minute": 46}
